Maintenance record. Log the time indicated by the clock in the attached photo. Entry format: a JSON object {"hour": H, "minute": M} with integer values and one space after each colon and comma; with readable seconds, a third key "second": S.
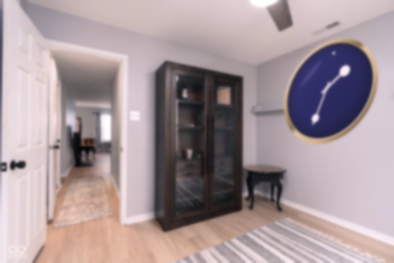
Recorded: {"hour": 1, "minute": 32}
